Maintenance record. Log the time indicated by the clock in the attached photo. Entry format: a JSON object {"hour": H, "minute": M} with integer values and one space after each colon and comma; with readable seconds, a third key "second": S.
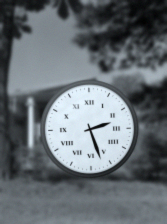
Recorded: {"hour": 2, "minute": 27}
